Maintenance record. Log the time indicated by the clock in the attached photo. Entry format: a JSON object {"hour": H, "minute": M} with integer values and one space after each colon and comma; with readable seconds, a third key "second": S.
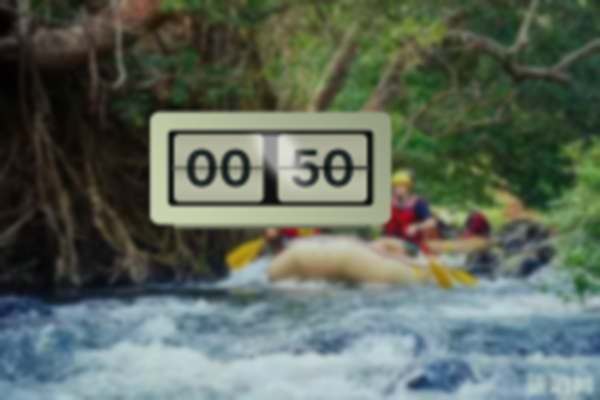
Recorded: {"hour": 0, "minute": 50}
